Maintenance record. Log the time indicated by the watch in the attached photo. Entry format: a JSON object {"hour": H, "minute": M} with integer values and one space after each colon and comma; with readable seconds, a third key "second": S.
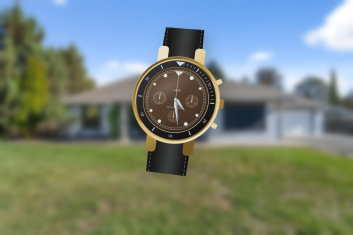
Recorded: {"hour": 4, "minute": 28}
